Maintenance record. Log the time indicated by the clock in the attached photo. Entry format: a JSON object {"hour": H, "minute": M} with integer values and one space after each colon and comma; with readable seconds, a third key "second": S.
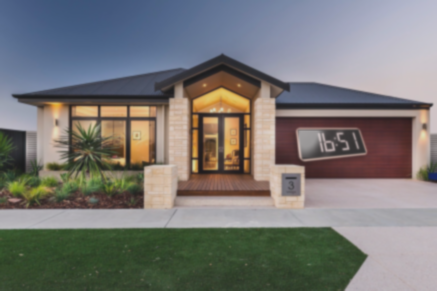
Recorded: {"hour": 16, "minute": 51}
